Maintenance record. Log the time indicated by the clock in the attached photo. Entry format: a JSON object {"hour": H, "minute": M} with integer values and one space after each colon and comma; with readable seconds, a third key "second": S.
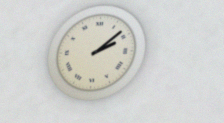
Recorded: {"hour": 2, "minute": 8}
